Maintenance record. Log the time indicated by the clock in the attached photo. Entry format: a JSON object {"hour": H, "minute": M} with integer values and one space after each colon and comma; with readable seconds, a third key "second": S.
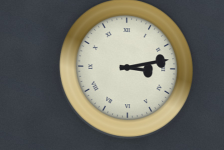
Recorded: {"hour": 3, "minute": 13}
